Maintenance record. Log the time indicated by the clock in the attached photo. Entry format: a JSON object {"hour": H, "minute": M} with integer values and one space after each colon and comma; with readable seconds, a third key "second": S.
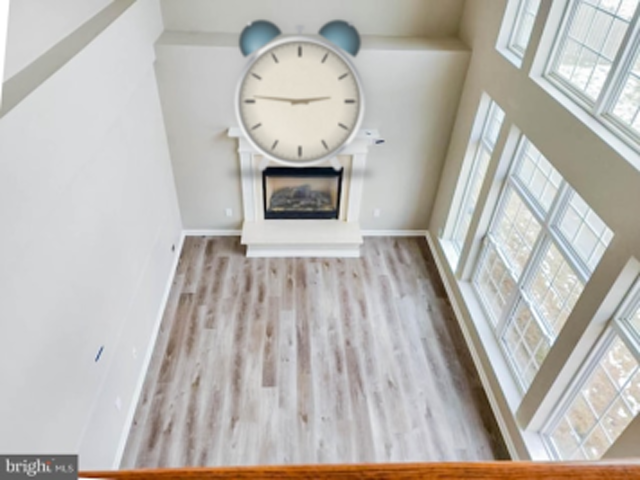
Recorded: {"hour": 2, "minute": 46}
